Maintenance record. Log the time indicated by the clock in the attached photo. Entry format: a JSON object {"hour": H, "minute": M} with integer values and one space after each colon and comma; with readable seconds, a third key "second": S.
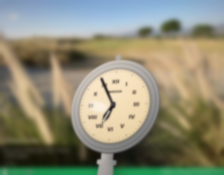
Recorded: {"hour": 6, "minute": 55}
